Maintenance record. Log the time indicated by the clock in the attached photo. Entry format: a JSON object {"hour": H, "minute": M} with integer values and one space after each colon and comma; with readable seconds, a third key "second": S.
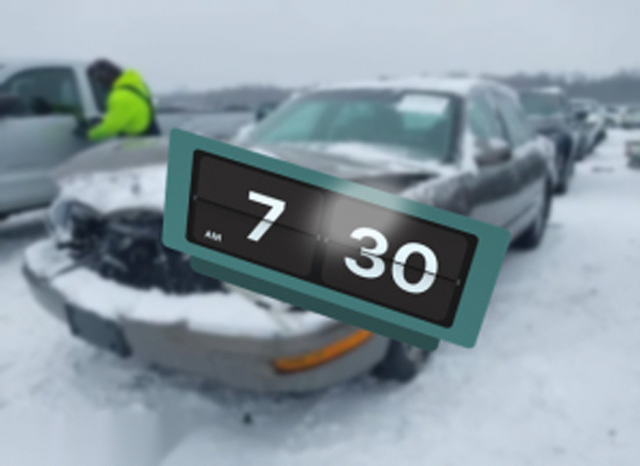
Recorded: {"hour": 7, "minute": 30}
